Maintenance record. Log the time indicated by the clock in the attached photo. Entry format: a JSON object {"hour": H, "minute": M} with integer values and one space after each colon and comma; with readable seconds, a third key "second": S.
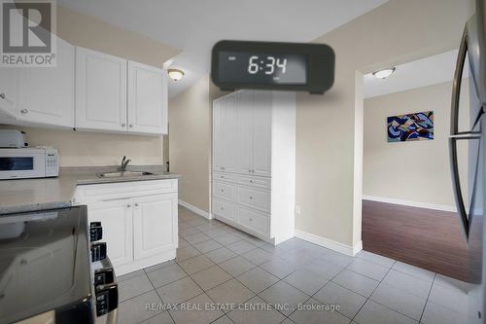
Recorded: {"hour": 6, "minute": 34}
